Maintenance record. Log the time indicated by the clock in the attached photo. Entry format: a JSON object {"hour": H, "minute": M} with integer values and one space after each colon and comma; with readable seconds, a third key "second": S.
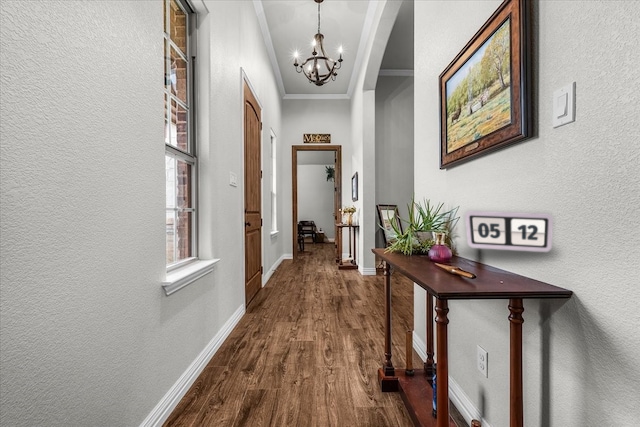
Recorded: {"hour": 5, "minute": 12}
